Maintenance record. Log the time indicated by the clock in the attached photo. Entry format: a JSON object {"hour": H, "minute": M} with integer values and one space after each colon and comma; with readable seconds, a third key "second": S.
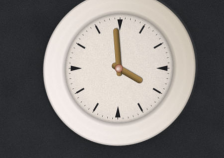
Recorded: {"hour": 3, "minute": 59}
